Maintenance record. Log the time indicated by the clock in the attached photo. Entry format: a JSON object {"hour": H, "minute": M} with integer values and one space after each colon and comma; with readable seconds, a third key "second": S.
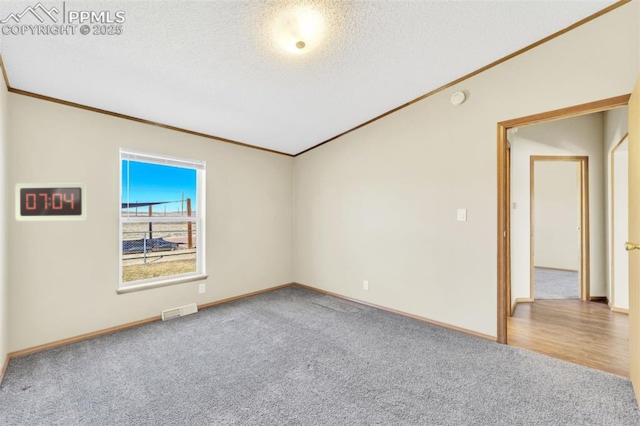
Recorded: {"hour": 7, "minute": 4}
